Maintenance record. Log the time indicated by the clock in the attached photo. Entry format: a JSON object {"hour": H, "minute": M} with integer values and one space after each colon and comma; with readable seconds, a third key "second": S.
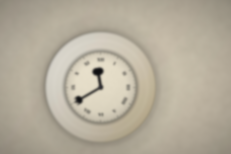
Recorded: {"hour": 11, "minute": 40}
